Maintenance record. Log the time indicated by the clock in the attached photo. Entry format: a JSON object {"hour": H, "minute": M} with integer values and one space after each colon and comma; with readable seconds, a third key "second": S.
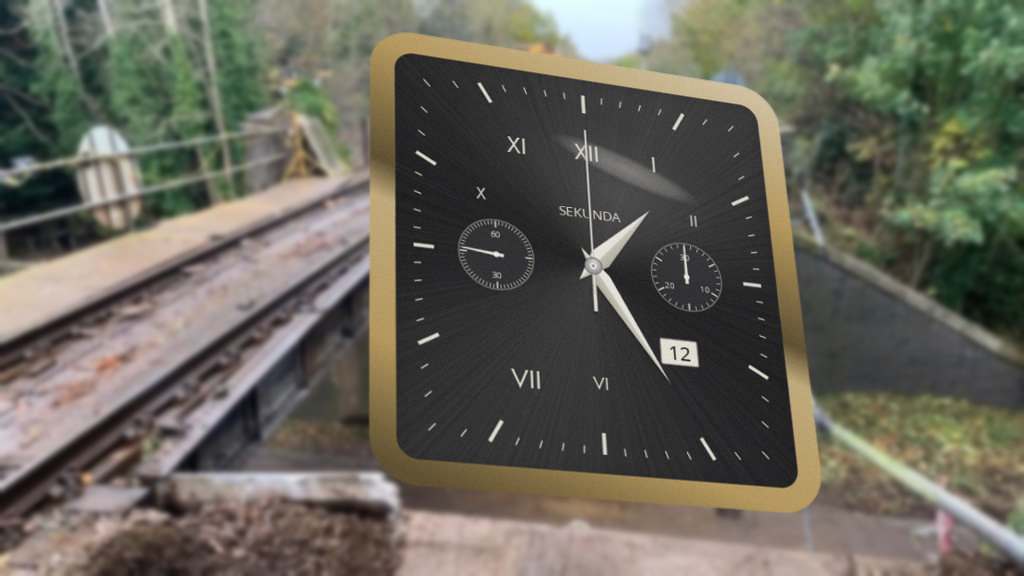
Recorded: {"hour": 1, "minute": 24, "second": 46}
